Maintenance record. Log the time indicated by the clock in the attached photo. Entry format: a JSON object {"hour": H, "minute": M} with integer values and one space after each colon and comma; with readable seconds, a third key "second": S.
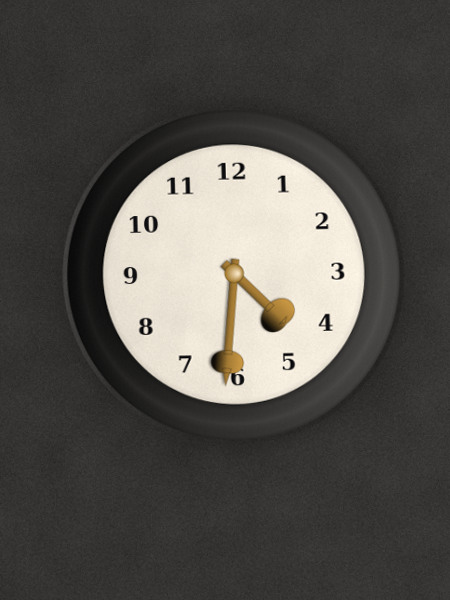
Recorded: {"hour": 4, "minute": 31}
